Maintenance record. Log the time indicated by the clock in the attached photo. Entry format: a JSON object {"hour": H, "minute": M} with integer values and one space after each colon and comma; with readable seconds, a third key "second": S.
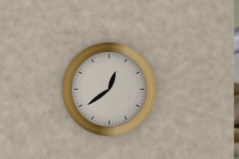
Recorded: {"hour": 12, "minute": 39}
